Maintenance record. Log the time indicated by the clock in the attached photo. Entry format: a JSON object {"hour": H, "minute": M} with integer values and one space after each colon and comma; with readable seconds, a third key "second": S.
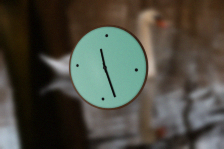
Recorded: {"hour": 11, "minute": 26}
